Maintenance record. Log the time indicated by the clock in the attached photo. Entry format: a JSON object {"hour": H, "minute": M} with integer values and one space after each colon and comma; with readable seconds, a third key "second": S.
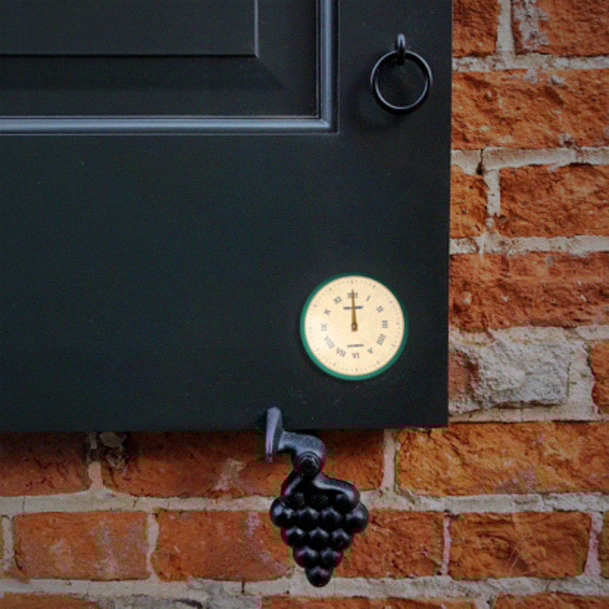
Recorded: {"hour": 12, "minute": 0}
